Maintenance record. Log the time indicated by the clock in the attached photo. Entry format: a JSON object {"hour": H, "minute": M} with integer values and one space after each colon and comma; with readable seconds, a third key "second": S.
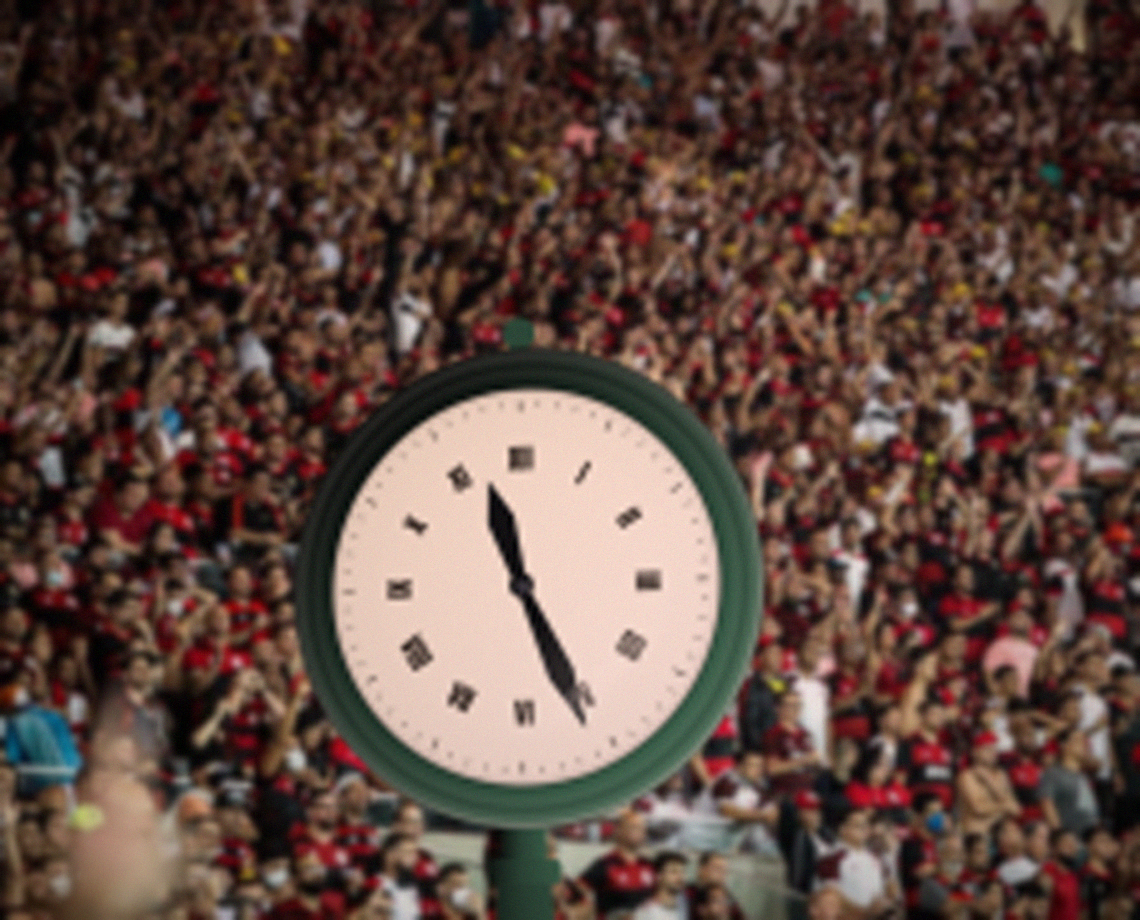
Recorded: {"hour": 11, "minute": 26}
